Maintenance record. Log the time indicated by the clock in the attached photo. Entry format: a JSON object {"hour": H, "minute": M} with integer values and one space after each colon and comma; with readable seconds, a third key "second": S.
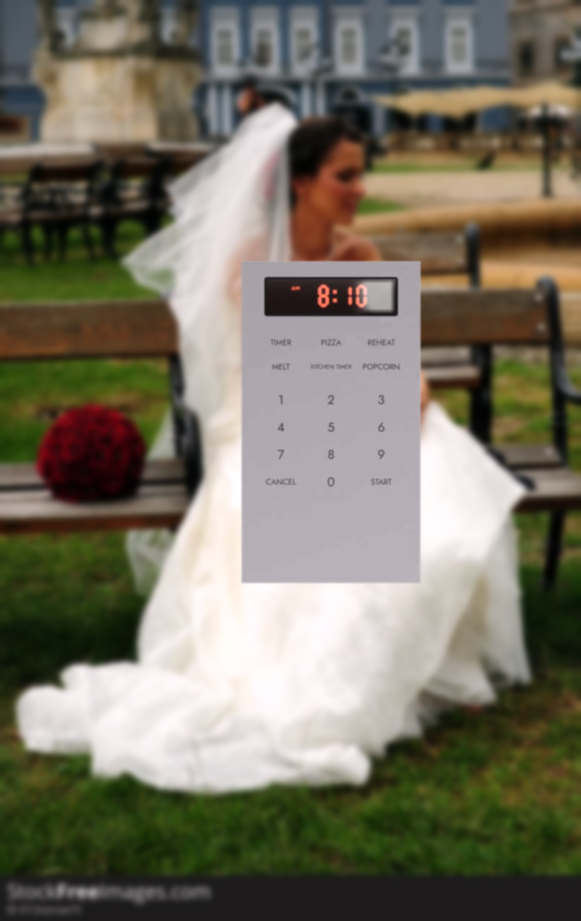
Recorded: {"hour": 8, "minute": 10}
